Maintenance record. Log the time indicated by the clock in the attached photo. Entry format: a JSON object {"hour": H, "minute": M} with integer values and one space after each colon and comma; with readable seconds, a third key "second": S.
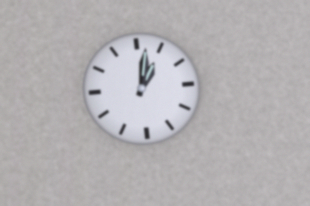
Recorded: {"hour": 1, "minute": 2}
